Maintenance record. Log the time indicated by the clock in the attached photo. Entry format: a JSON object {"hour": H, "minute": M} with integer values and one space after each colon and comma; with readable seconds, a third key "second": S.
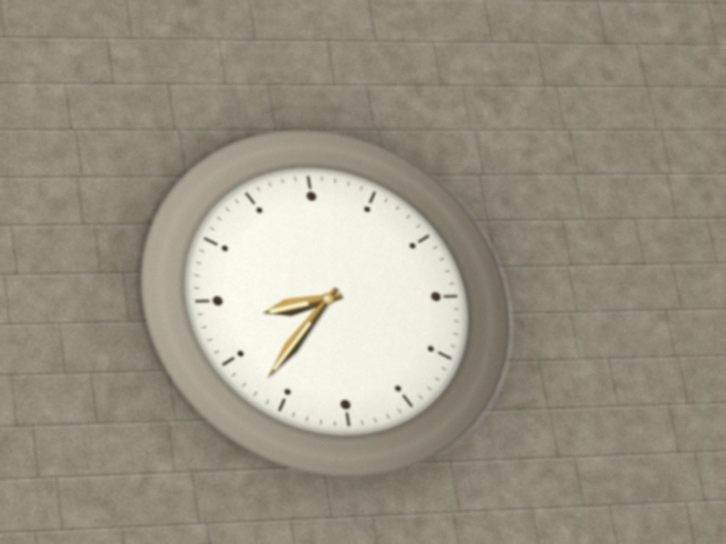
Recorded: {"hour": 8, "minute": 37}
